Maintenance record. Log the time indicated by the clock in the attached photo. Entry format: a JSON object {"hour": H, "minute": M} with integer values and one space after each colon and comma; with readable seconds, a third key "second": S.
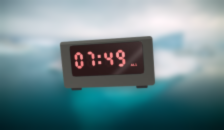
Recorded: {"hour": 7, "minute": 49}
